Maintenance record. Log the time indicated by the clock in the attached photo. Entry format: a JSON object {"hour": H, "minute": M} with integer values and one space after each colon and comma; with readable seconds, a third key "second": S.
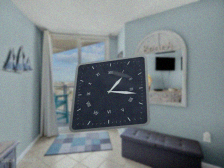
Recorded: {"hour": 1, "minute": 17}
